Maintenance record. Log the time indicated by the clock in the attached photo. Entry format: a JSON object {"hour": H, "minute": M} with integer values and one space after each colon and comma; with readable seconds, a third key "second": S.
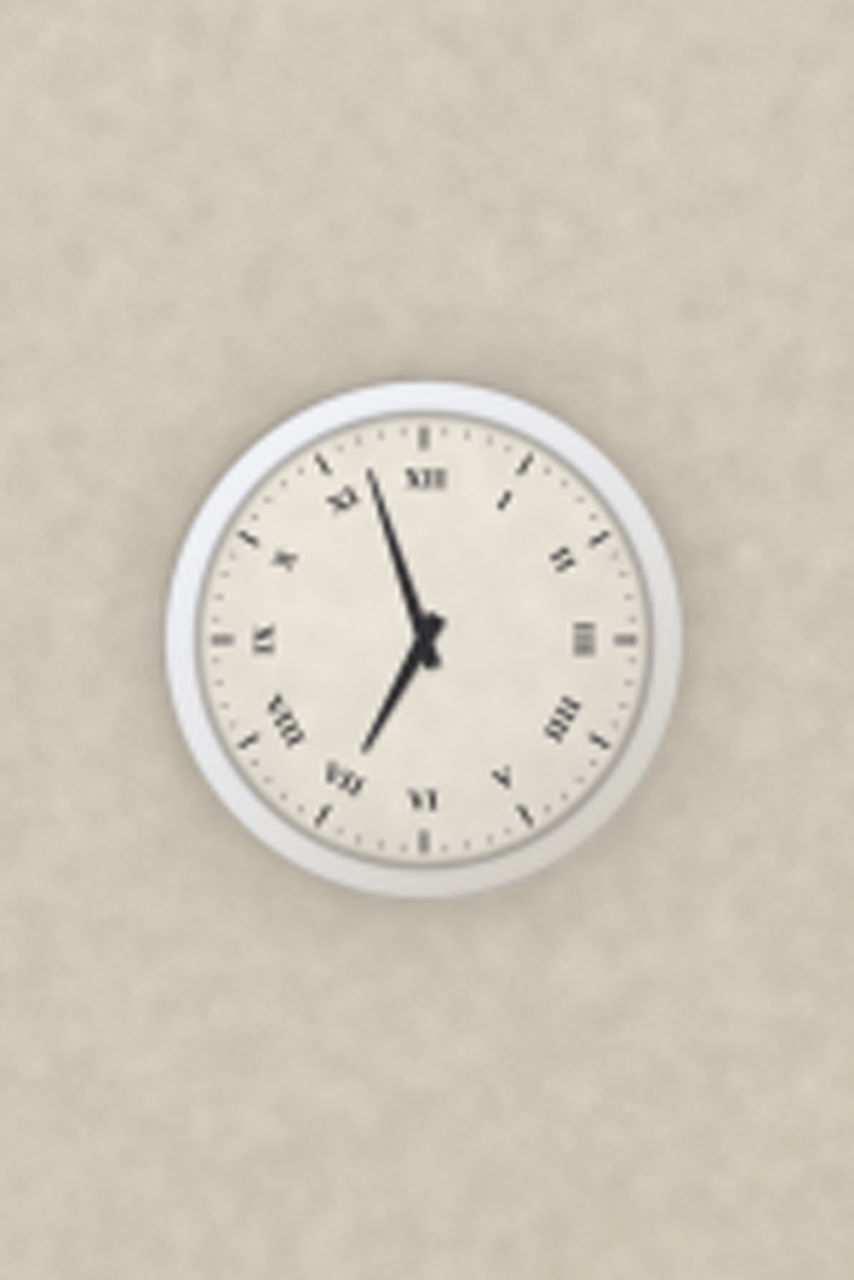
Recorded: {"hour": 6, "minute": 57}
